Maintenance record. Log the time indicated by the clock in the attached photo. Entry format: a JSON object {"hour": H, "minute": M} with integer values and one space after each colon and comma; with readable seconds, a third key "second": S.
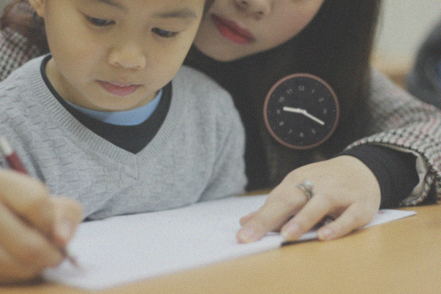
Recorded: {"hour": 9, "minute": 20}
